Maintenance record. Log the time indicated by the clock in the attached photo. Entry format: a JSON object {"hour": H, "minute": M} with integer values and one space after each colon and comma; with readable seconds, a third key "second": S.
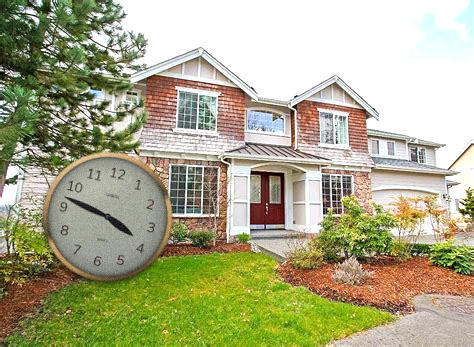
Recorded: {"hour": 3, "minute": 47}
